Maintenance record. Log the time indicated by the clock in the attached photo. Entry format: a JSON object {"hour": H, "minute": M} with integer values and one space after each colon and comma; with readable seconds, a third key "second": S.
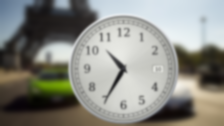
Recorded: {"hour": 10, "minute": 35}
